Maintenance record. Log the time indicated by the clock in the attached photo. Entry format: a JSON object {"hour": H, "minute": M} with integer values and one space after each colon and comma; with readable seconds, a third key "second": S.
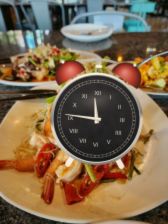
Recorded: {"hour": 11, "minute": 46}
